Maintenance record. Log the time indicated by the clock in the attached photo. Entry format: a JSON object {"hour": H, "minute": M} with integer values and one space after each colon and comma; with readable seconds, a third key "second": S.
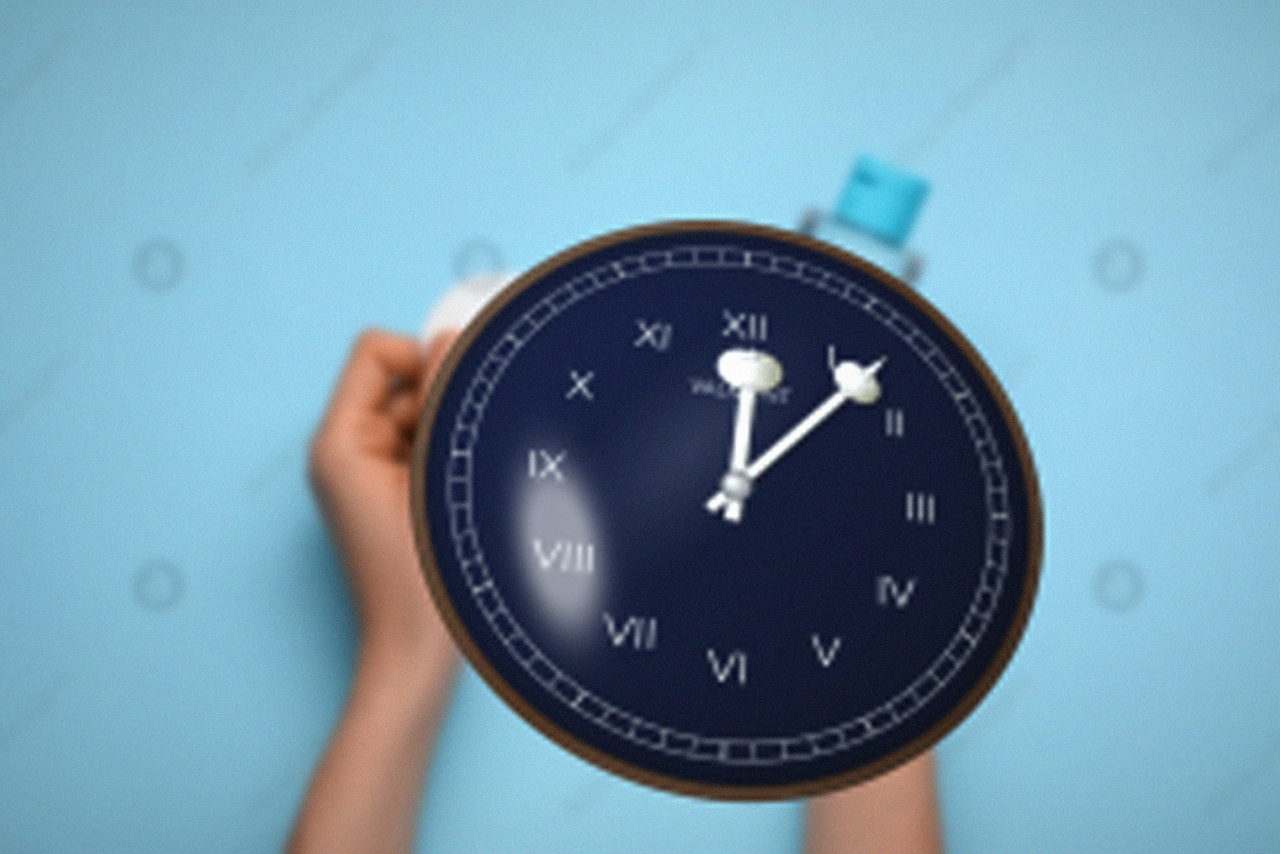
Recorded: {"hour": 12, "minute": 7}
